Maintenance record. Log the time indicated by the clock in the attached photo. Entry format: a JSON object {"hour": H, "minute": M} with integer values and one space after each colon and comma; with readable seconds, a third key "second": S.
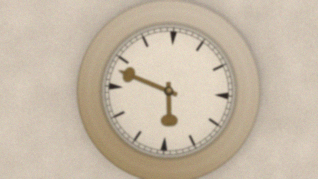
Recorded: {"hour": 5, "minute": 48}
